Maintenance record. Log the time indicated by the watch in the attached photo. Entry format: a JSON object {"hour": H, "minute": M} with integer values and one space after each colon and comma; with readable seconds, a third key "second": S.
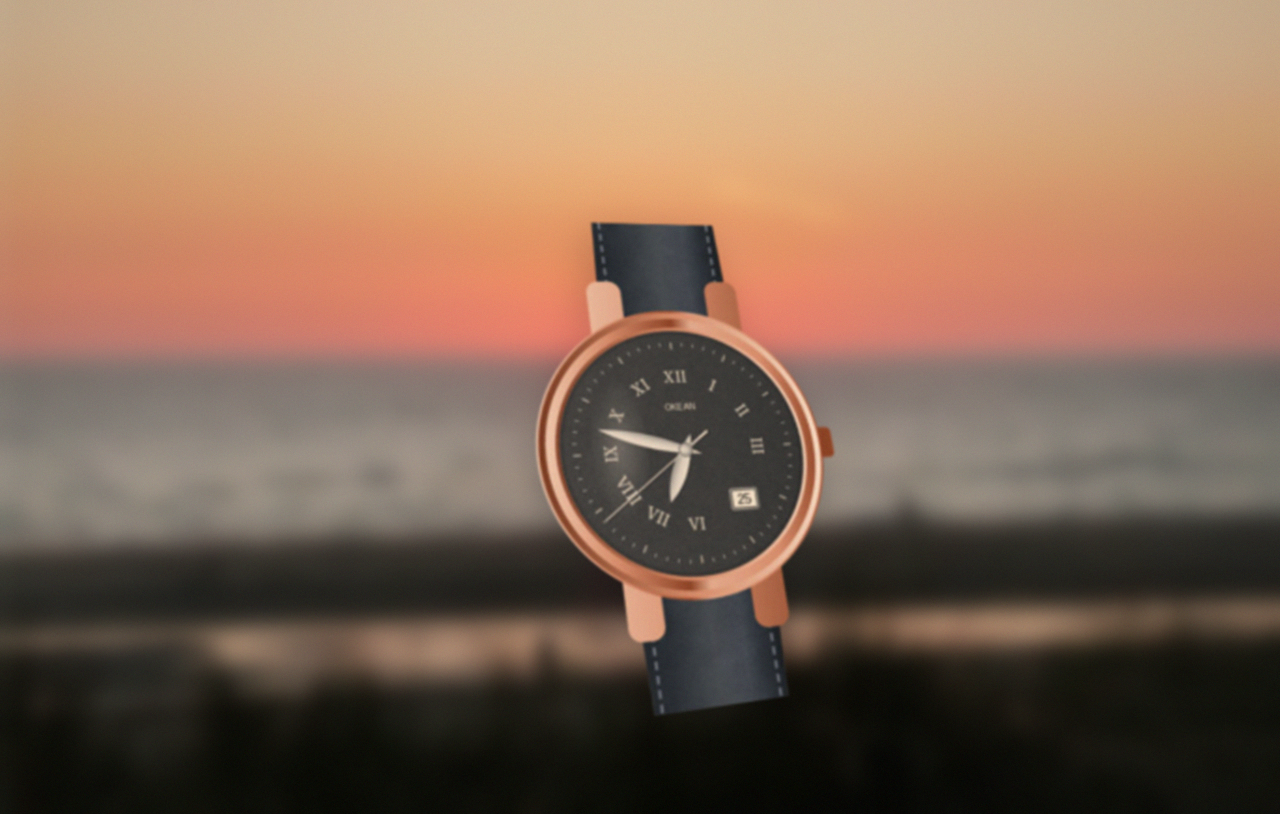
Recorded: {"hour": 6, "minute": 47, "second": 39}
